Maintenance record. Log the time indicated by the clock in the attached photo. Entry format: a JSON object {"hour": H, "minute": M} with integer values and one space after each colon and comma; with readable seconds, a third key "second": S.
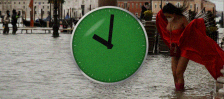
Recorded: {"hour": 10, "minute": 1}
